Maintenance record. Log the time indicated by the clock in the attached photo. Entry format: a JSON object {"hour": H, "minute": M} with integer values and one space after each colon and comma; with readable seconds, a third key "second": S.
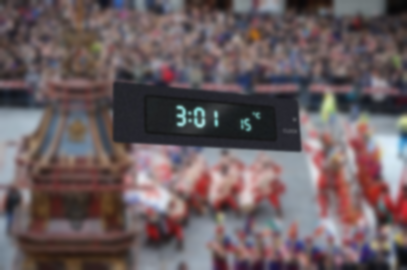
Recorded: {"hour": 3, "minute": 1}
